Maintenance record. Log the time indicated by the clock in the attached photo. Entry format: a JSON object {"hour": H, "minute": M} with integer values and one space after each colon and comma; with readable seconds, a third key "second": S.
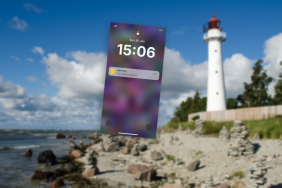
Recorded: {"hour": 15, "minute": 6}
